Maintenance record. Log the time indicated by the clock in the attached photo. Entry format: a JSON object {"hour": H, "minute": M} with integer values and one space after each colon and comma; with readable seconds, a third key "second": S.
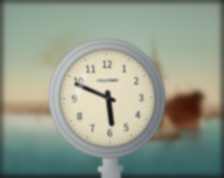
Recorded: {"hour": 5, "minute": 49}
